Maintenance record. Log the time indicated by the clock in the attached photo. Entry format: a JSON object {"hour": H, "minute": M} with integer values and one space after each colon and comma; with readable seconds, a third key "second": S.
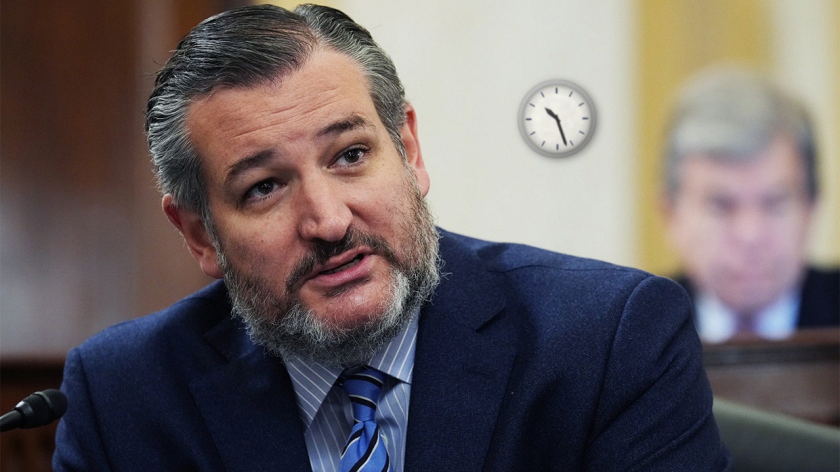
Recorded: {"hour": 10, "minute": 27}
